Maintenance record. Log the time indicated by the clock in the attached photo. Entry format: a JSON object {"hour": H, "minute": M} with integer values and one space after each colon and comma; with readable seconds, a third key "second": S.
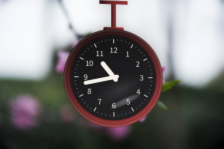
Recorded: {"hour": 10, "minute": 43}
